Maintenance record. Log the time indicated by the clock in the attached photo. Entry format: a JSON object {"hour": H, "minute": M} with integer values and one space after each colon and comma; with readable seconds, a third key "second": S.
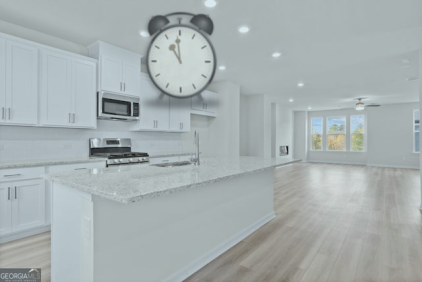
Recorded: {"hour": 10, "minute": 59}
